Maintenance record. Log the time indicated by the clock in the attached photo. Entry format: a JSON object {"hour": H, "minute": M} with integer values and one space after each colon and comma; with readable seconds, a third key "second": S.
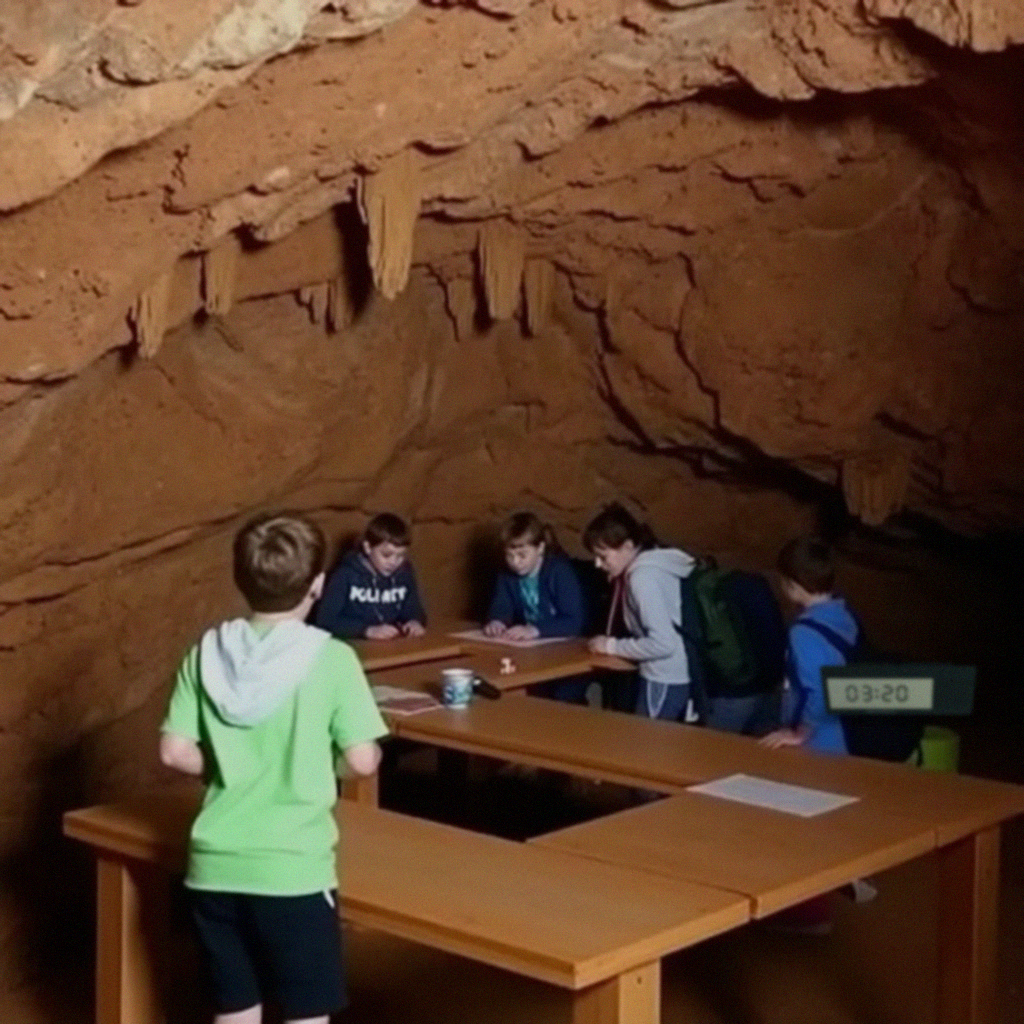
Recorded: {"hour": 3, "minute": 20}
